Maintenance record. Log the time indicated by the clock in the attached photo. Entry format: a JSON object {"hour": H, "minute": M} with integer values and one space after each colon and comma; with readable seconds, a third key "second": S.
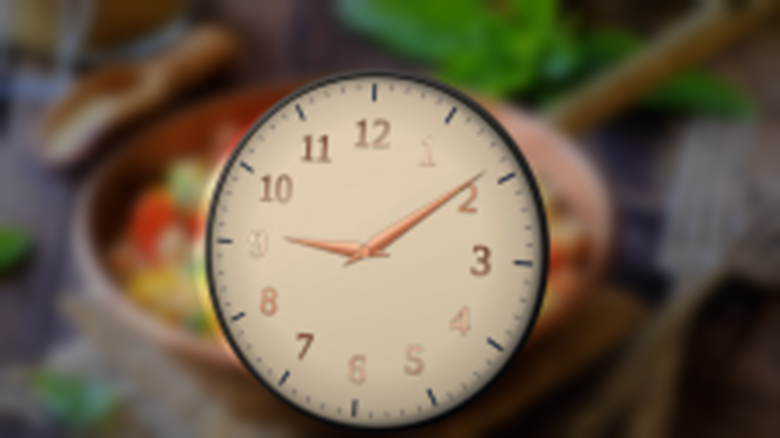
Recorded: {"hour": 9, "minute": 9}
